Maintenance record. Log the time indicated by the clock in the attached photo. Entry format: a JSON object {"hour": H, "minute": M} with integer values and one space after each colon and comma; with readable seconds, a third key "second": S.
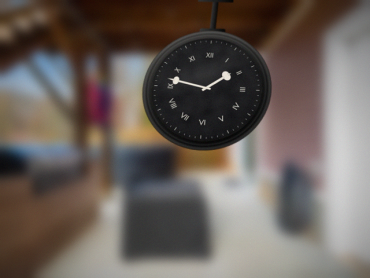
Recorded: {"hour": 1, "minute": 47}
